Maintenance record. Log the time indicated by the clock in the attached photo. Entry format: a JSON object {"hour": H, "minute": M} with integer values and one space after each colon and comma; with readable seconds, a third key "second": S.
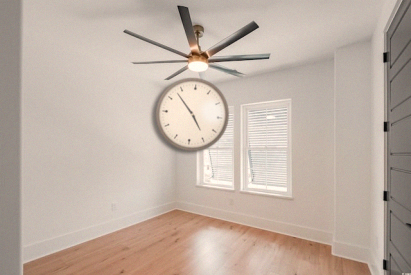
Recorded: {"hour": 4, "minute": 53}
